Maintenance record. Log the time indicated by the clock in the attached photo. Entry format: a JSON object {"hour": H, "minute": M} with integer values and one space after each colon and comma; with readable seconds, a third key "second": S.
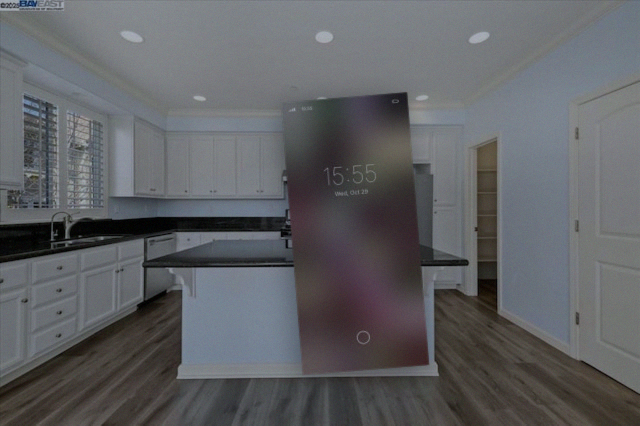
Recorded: {"hour": 15, "minute": 55}
